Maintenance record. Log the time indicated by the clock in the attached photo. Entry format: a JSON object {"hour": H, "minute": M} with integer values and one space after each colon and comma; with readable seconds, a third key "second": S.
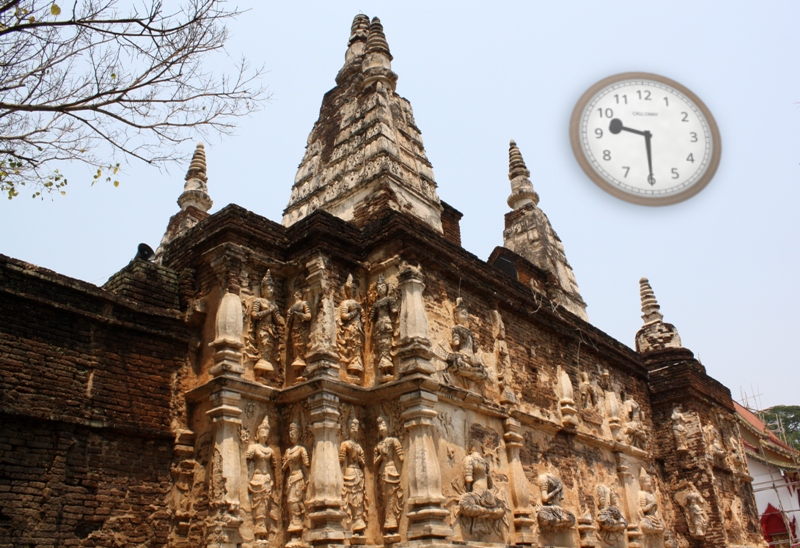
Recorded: {"hour": 9, "minute": 30}
